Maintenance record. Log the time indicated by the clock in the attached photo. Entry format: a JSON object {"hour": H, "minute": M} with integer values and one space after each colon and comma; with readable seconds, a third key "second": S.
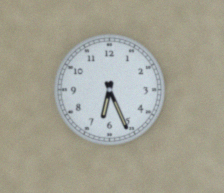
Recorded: {"hour": 6, "minute": 26}
